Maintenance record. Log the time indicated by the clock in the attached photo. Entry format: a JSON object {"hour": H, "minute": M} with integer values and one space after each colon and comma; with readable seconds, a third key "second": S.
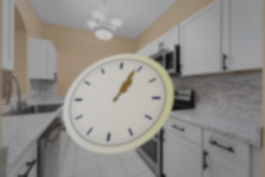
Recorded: {"hour": 1, "minute": 4}
